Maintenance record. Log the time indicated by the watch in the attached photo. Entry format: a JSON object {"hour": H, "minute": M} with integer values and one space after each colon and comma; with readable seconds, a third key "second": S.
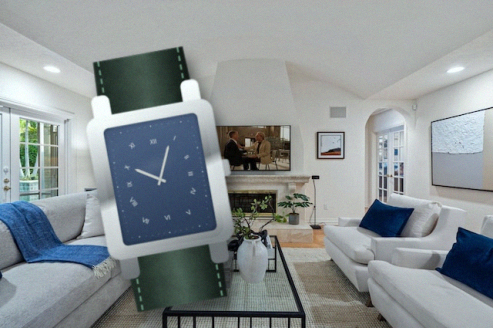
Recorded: {"hour": 10, "minute": 4}
